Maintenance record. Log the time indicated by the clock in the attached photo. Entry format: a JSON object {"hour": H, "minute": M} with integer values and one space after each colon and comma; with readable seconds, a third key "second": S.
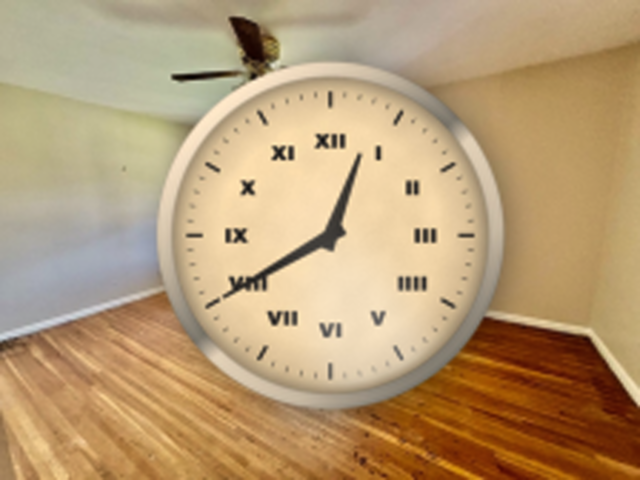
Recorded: {"hour": 12, "minute": 40}
